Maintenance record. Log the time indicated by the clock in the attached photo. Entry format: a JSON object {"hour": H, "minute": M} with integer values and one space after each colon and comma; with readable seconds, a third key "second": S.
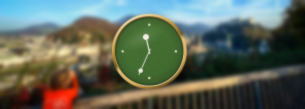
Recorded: {"hour": 11, "minute": 34}
